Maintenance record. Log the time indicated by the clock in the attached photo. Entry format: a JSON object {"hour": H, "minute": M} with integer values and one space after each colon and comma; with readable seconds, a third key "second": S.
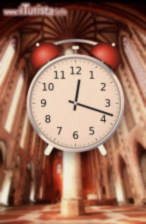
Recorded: {"hour": 12, "minute": 18}
